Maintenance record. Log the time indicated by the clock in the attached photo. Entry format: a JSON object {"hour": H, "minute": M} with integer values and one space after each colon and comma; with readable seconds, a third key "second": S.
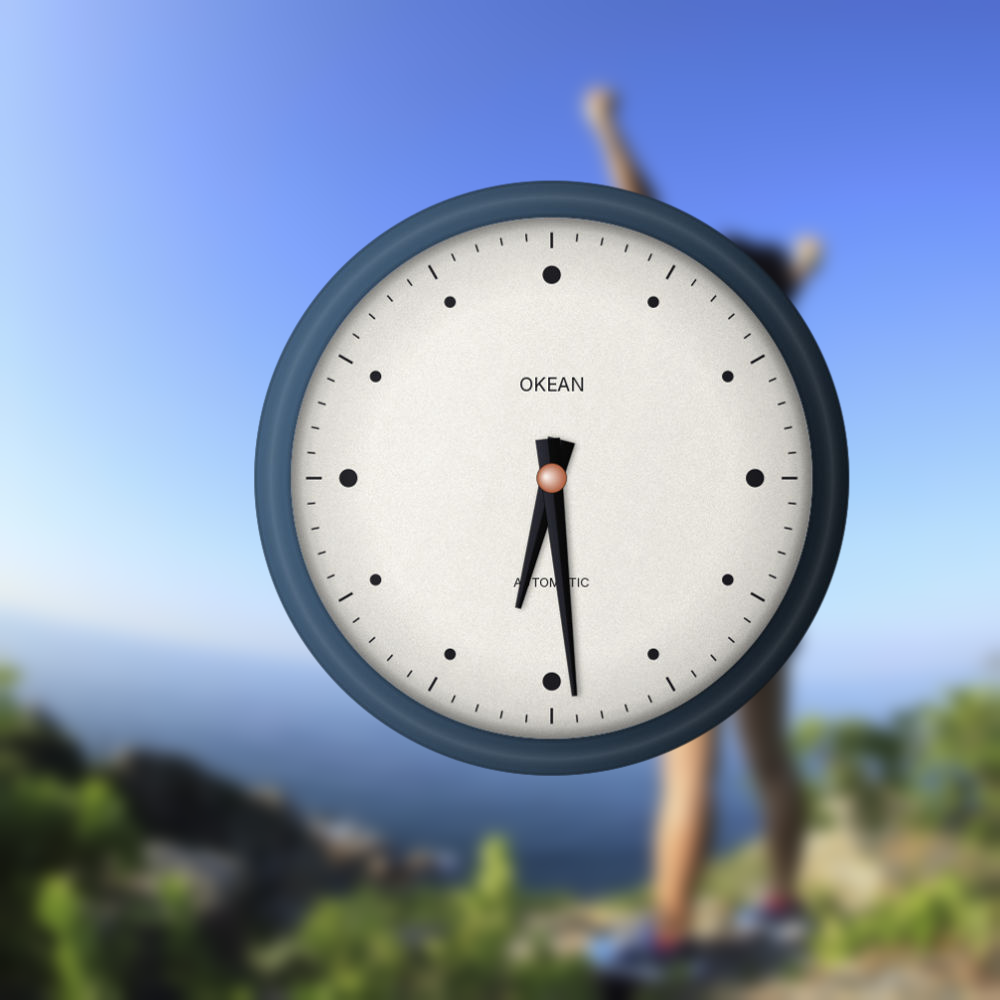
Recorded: {"hour": 6, "minute": 29}
